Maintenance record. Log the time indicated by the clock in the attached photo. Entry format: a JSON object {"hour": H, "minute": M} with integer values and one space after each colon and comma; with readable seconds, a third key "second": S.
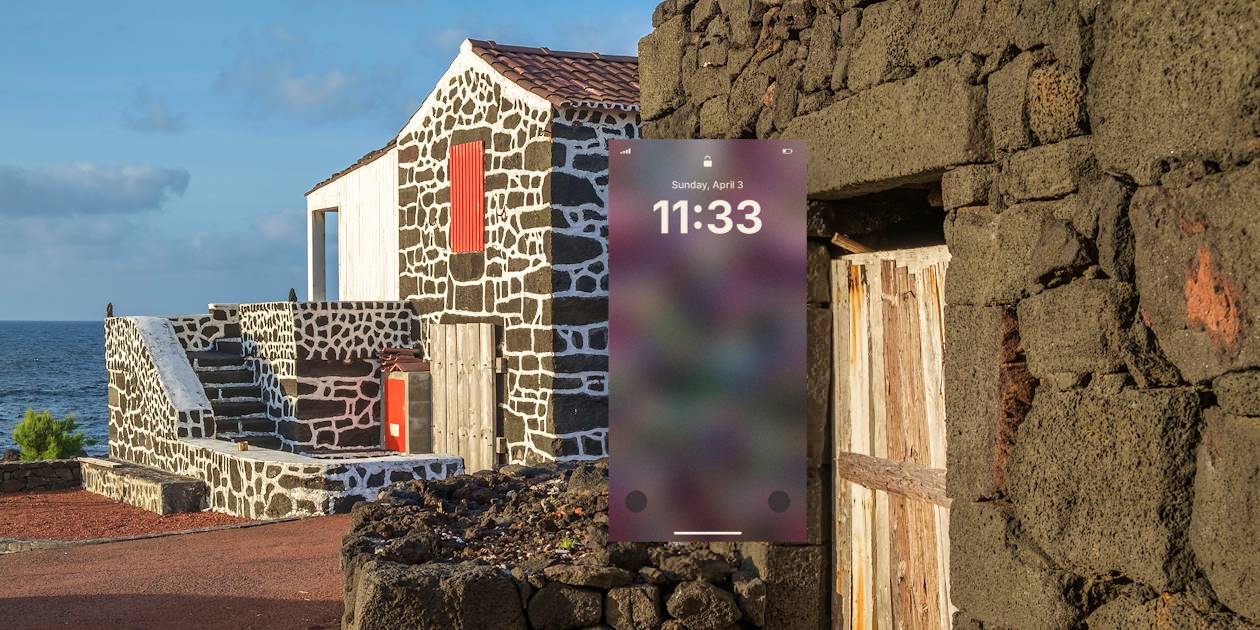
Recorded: {"hour": 11, "minute": 33}
